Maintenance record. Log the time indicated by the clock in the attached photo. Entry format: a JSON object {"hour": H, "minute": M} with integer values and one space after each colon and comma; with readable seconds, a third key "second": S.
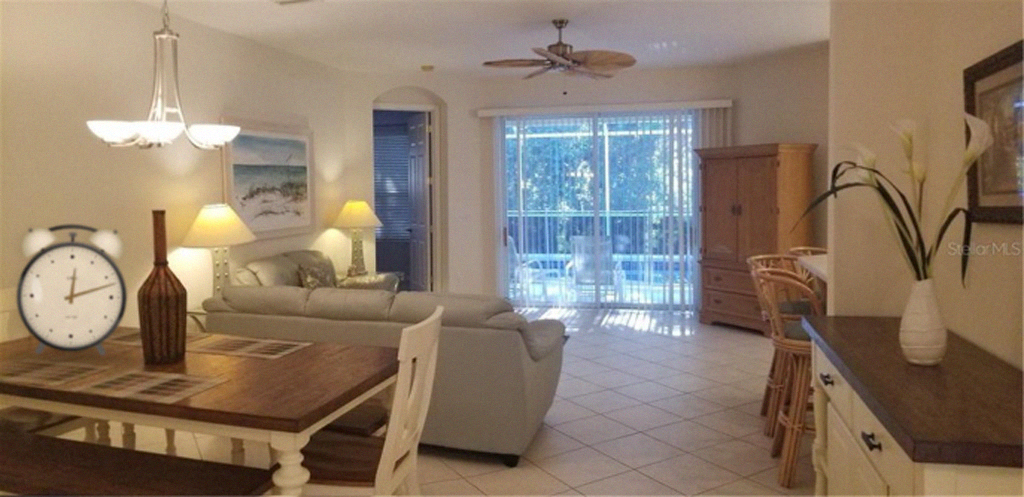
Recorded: {"hour": 12, "minute": 12}
